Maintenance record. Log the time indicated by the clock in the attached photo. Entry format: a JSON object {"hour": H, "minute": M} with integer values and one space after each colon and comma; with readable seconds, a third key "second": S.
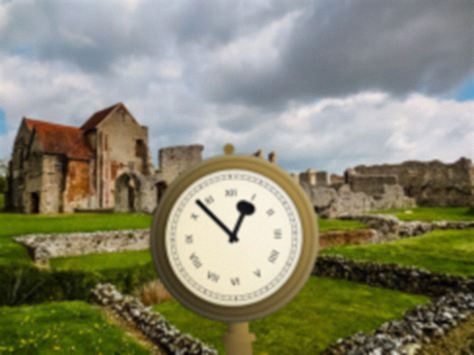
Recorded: {"hour": 12, "minute": 53}
